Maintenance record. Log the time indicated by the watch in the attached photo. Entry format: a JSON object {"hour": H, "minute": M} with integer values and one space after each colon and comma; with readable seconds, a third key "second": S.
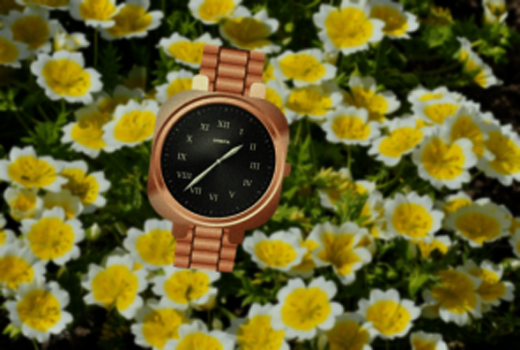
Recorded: {"hour": 1, "minute": 37}
